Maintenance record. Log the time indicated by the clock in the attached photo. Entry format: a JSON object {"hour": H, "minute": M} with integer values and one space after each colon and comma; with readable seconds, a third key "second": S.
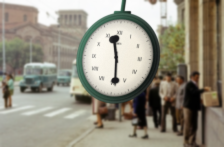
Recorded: {"hour": 11, "minute": 29}
